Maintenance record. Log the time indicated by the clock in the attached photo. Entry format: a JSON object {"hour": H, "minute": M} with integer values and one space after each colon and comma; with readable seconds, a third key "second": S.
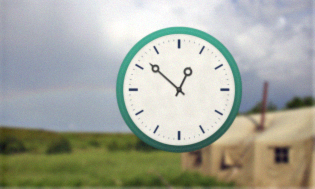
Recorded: {"hour": 12, "minute": 52}
